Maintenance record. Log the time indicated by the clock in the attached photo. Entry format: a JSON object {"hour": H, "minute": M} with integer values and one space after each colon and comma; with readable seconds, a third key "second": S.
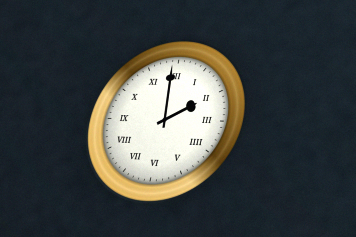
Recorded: {"hour": 1, "minute": 59}
